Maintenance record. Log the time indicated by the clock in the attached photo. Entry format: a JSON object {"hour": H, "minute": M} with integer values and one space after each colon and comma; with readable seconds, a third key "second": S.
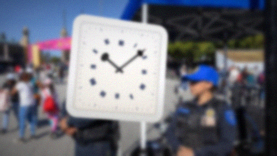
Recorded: {"hour": 10, "minute": 8}
